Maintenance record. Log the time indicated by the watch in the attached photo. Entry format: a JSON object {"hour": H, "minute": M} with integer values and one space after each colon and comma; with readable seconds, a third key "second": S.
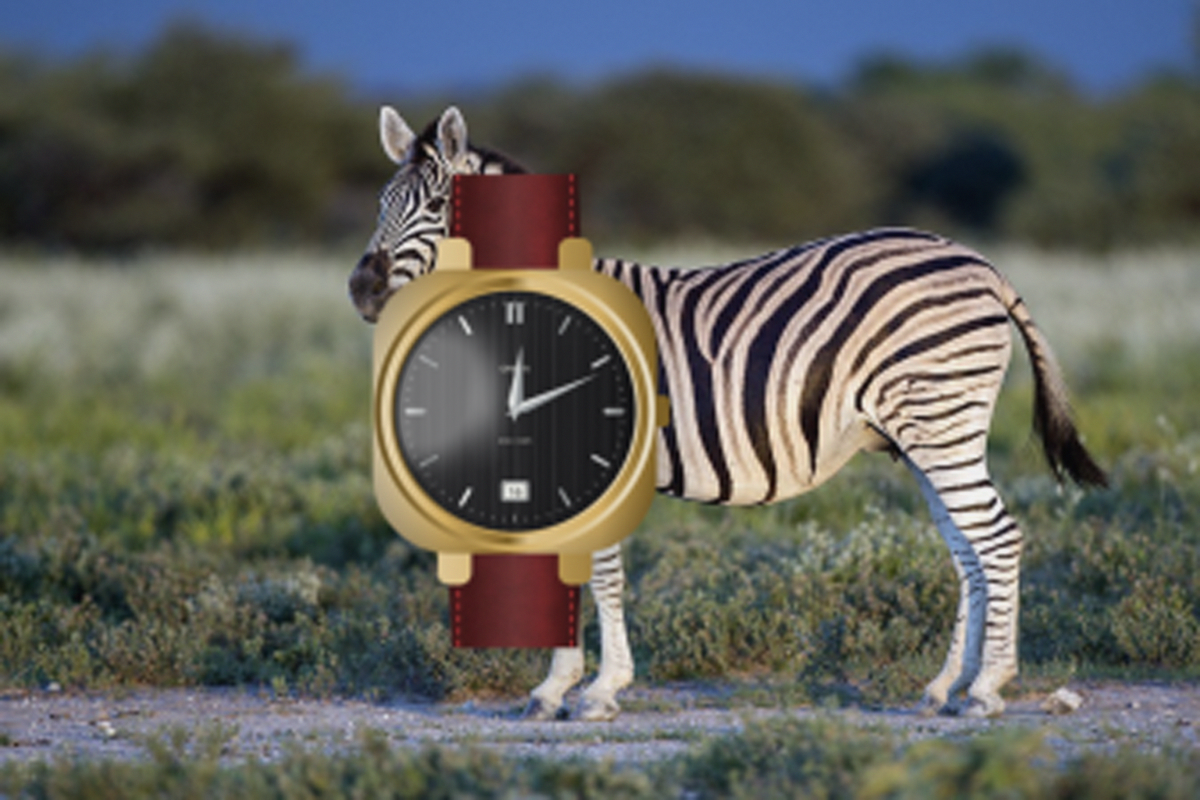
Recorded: {"hour": 12, "minute": 11}
